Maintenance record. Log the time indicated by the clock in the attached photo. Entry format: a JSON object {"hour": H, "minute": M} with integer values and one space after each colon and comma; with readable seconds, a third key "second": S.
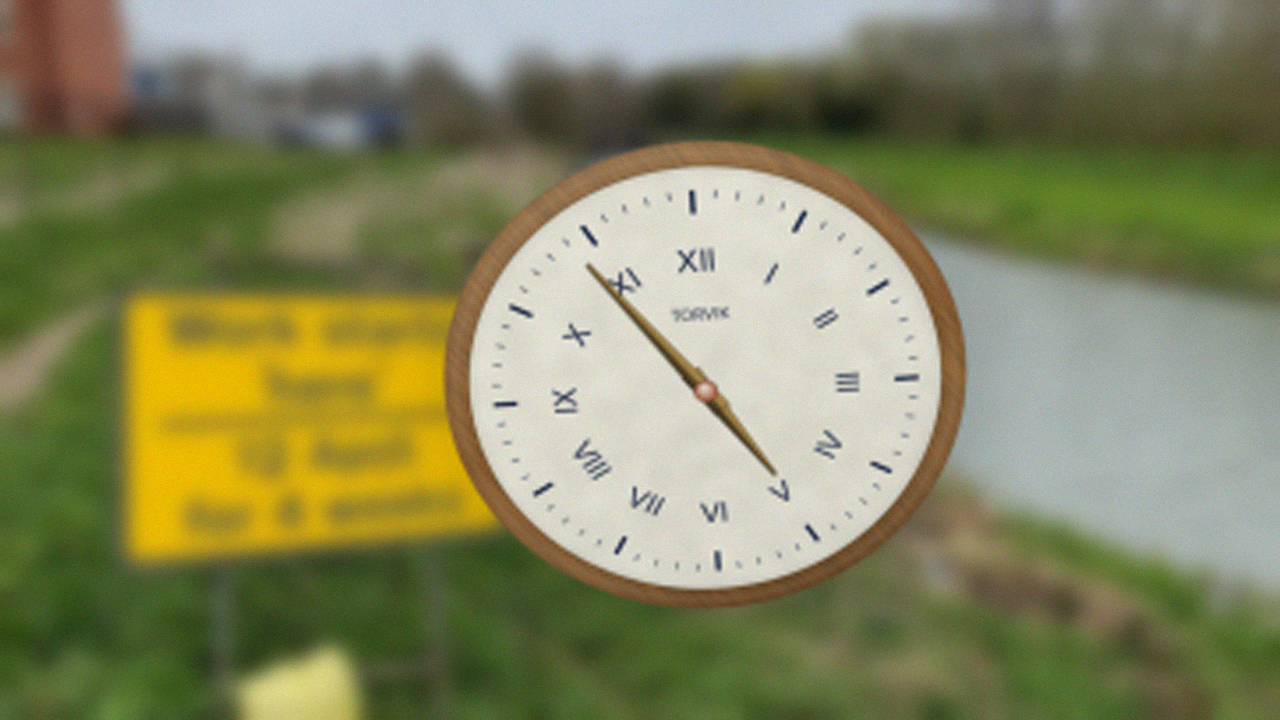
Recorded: {"hour": 4, "minute": 54}
